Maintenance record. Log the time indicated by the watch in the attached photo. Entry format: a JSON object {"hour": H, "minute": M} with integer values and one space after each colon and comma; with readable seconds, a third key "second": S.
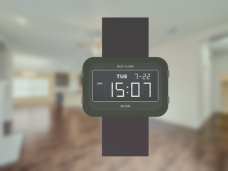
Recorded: {"hour": 15, "minute": 7}
